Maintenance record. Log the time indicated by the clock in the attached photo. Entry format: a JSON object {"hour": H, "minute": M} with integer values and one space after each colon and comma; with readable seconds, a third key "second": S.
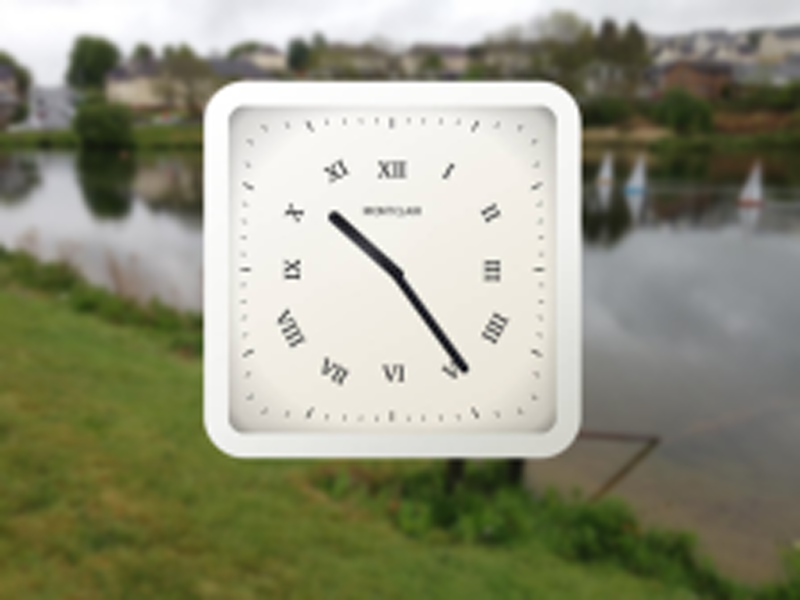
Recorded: {"hour": 10, "minute": 24}
